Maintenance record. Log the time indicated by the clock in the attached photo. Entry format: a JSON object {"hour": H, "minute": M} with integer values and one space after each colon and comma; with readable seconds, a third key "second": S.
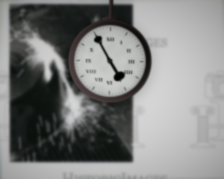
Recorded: {"hour": 4, "minute": 55}
